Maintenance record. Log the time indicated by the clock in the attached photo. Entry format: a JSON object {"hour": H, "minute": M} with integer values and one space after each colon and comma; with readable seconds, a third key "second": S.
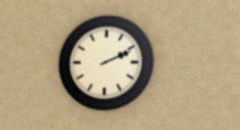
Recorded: {"hour": 2, "minute": 11}
